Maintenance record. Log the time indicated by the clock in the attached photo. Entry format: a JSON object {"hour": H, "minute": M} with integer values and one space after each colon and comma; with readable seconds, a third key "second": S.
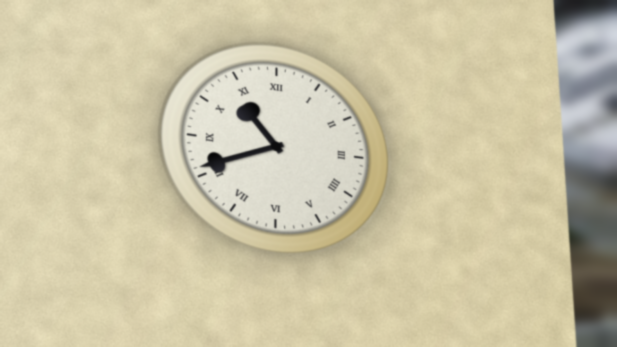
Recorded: {"hour": 10, "minute": 41}
